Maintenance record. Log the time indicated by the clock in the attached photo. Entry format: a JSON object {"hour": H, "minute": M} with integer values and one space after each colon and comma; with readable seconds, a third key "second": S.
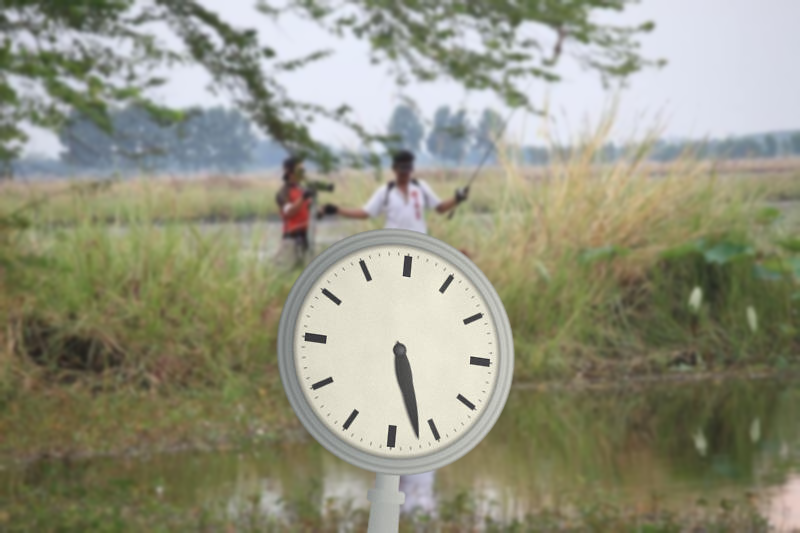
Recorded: {"hour": 5, "minute": 27}
